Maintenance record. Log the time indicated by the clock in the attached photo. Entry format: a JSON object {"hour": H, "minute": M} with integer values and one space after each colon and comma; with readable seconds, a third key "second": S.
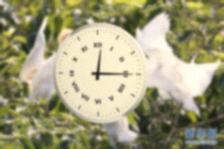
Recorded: {"hour": 12, "minute": 15}
